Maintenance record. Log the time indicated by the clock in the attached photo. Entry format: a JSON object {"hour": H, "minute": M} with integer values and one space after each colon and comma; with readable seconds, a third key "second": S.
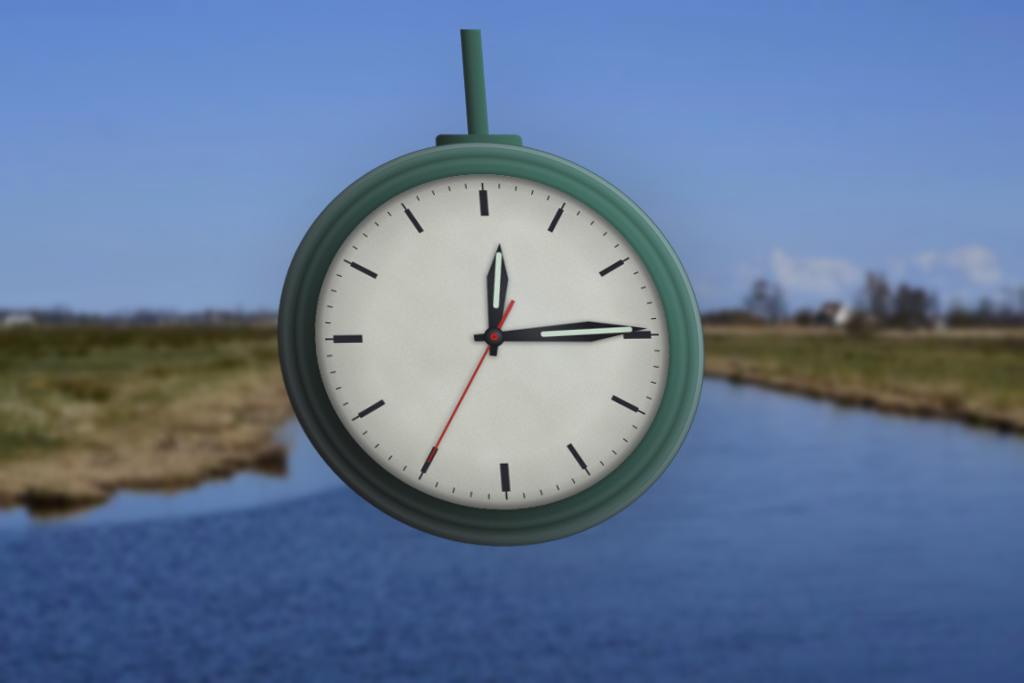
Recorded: {"hour": 12, "minute": 14, "second": 35}
